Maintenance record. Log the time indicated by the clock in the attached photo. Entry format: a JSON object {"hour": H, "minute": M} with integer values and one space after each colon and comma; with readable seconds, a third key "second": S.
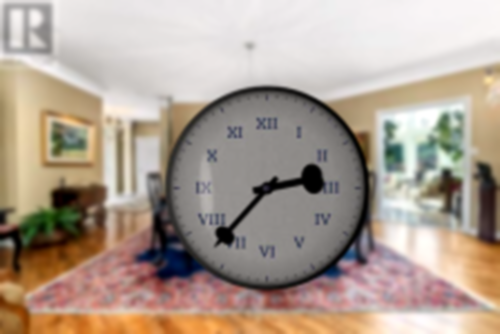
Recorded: {"hour": 2, "minute": 37}
